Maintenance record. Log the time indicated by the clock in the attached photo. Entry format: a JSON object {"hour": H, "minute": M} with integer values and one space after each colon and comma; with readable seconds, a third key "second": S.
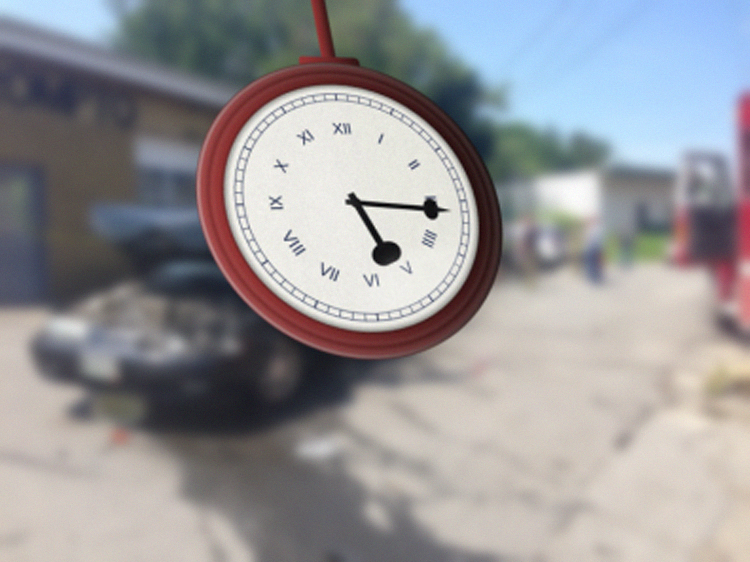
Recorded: {"hour": 5, "minute": 16}
